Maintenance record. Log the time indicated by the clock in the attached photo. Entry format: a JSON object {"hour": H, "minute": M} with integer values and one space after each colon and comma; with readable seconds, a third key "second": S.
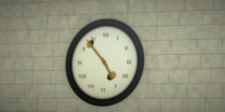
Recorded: {"hour": 4, "minute": 53}
